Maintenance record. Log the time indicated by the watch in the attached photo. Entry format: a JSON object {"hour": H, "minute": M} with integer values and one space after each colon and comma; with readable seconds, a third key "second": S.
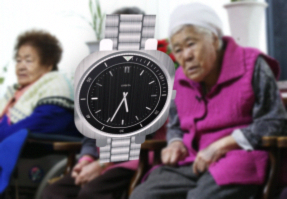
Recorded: {"hour": 5, "minute": 34}
